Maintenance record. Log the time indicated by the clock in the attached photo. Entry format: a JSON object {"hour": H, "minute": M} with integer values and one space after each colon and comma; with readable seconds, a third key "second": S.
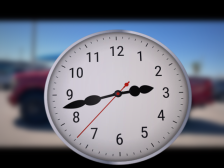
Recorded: {"hour": 2, "minute": 42, "second": 37}
